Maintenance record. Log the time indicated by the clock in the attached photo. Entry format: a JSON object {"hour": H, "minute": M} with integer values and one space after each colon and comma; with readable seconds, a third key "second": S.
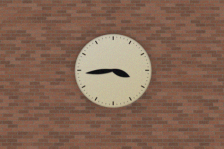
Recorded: {"hour": 3, "minute": 44}
